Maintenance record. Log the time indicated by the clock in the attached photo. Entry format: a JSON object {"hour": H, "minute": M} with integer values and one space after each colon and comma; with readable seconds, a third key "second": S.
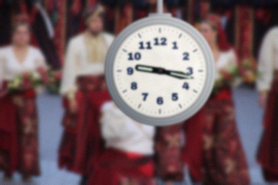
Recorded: {"hour": 9, "minute": 17}
